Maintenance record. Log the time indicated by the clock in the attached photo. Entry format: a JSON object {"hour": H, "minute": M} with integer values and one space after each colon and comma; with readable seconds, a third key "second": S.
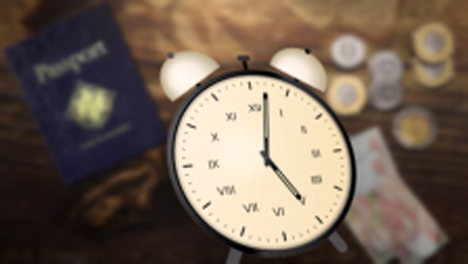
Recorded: {"hour": 5, "minute": 2}
